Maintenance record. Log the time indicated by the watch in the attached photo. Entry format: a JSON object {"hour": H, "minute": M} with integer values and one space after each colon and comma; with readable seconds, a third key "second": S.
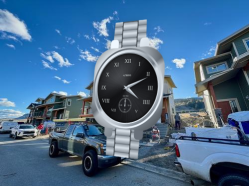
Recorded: {"hour": 4, "minute": 11}
